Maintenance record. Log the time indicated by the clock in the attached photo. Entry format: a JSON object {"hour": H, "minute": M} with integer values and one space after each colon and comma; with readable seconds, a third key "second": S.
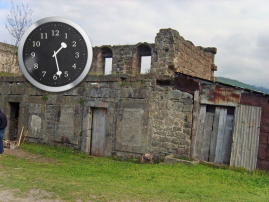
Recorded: {"hour": 1, "minute": 28}
